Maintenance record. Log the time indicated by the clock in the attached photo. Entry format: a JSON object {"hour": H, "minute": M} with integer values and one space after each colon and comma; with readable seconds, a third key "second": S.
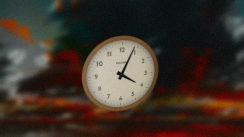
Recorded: {"hour": 4, "minute": 4}
